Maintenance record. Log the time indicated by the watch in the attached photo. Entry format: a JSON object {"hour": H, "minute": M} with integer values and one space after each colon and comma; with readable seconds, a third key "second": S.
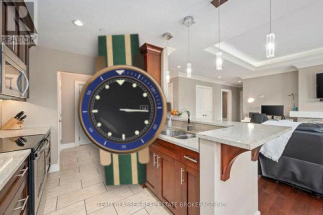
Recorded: {"hour": 3, "minute": 16}
